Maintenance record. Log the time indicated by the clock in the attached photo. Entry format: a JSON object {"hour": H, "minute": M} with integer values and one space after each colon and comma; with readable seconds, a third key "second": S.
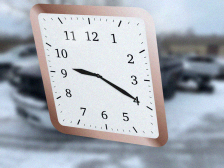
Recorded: {"hour": 9, "minute": 20}
